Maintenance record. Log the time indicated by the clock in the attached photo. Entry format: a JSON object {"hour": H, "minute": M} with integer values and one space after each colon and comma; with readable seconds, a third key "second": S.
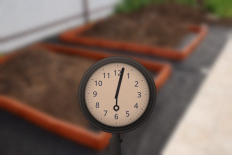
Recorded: {"hour": 6, "minute": 2}
